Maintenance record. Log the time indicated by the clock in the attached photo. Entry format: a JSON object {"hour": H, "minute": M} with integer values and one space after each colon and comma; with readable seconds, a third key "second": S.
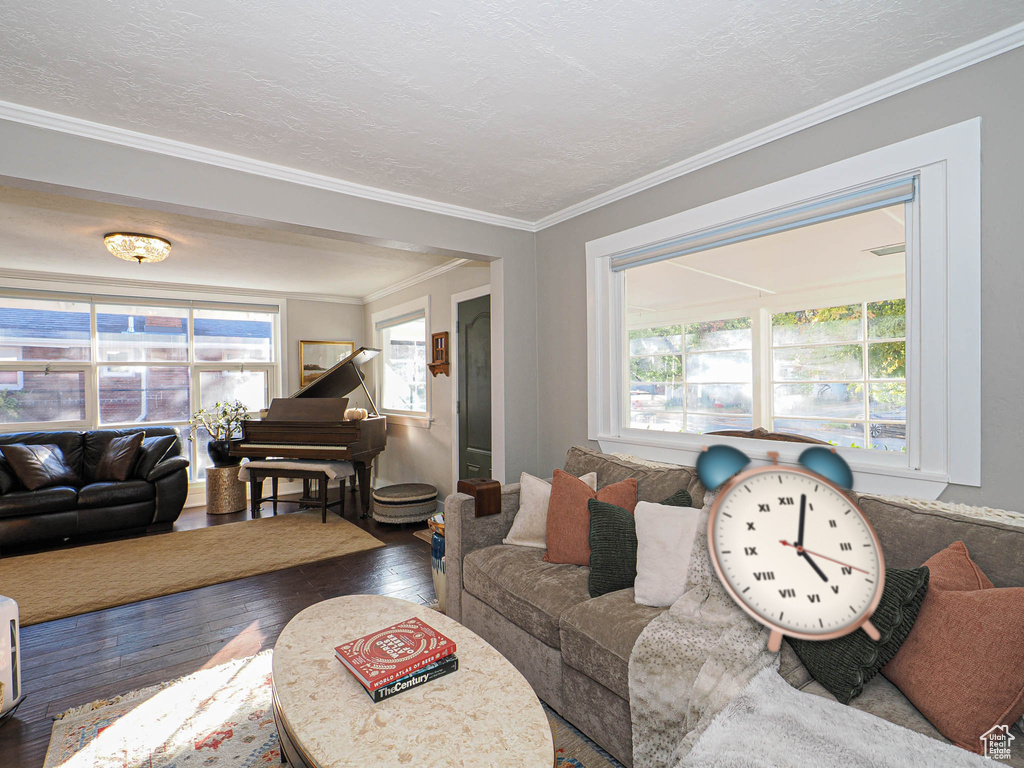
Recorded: {"hour": 5, "minute": 3, "second": 19}
